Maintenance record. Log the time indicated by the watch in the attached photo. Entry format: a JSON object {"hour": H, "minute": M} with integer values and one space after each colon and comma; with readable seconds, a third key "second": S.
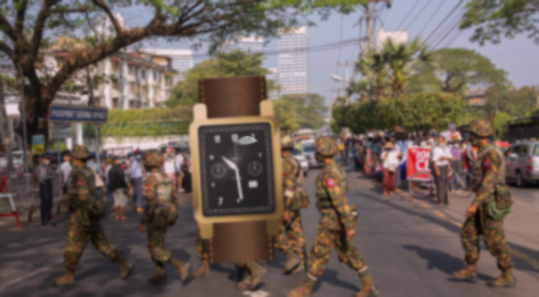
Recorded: {"hour": 10, "minute": 29}
